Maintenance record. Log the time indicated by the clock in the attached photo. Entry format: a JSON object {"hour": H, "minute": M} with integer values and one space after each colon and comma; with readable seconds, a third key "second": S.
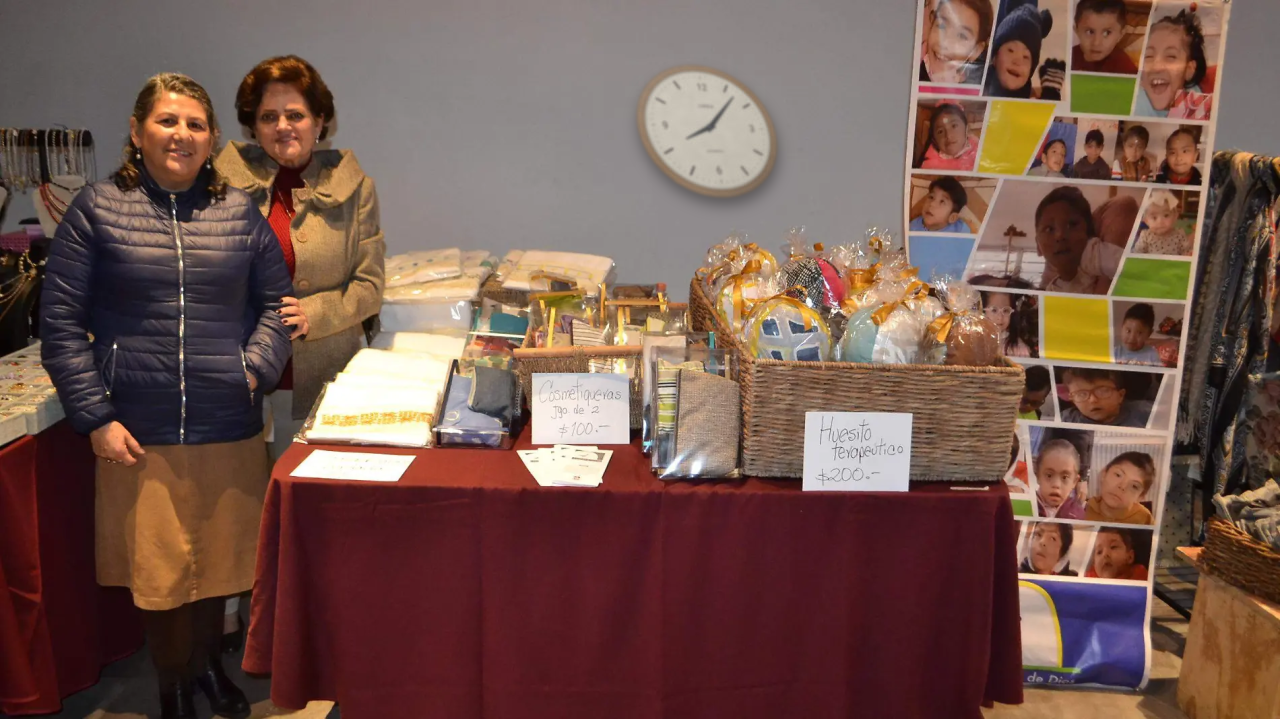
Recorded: {"hour": 8, "minute": 7}
